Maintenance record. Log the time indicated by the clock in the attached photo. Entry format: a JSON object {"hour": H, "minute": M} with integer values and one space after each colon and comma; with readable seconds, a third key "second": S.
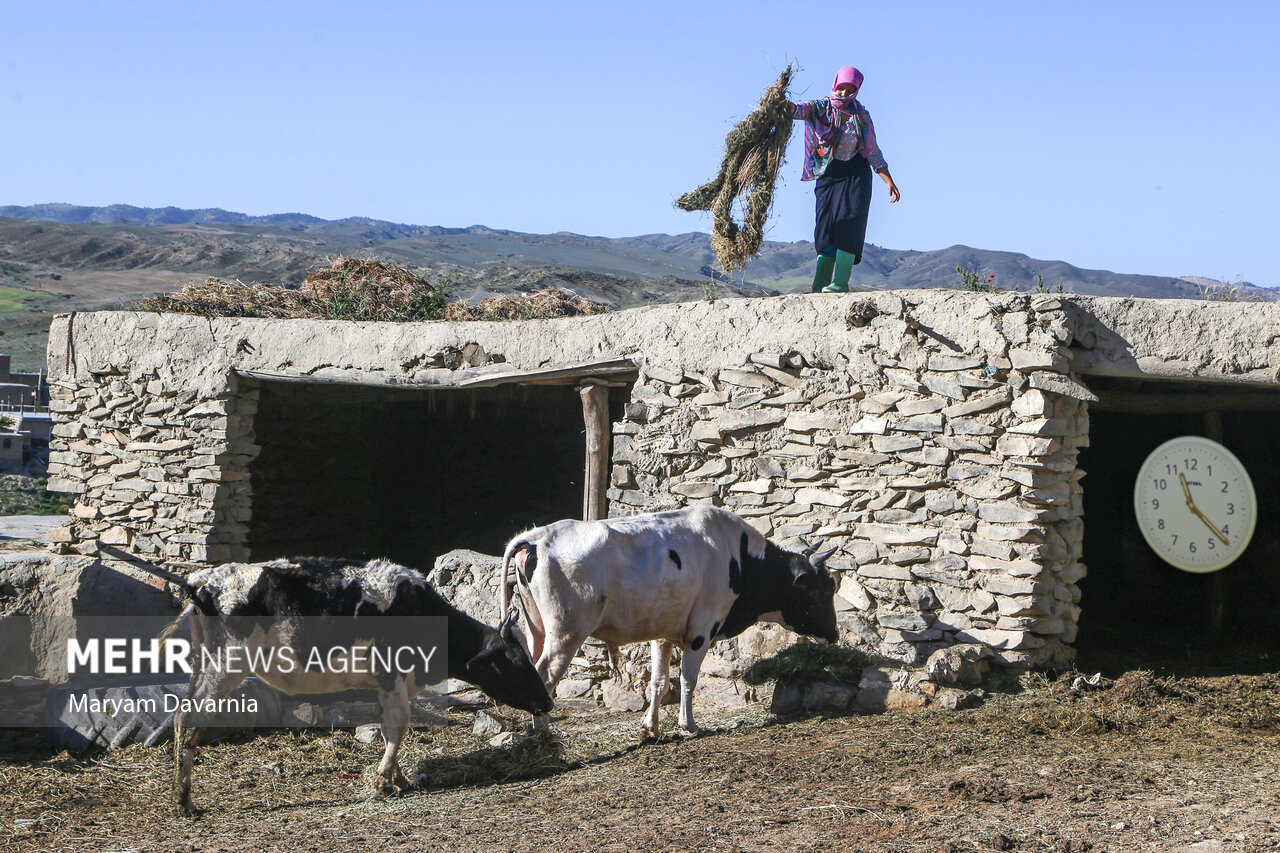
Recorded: {"hour": 11, "minute": 22}
